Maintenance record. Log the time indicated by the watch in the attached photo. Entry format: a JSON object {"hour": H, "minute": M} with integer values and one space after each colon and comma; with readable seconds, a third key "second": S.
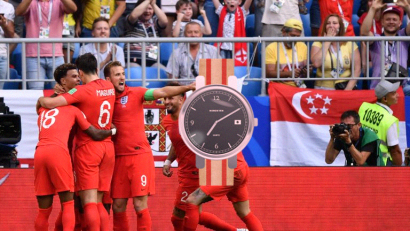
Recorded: {"hour": 7, "minute": 10}
